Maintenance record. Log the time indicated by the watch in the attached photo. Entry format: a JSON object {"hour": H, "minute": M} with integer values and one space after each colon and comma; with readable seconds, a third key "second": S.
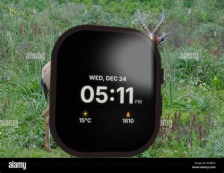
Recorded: {"hour": 5, "minute": 11}
